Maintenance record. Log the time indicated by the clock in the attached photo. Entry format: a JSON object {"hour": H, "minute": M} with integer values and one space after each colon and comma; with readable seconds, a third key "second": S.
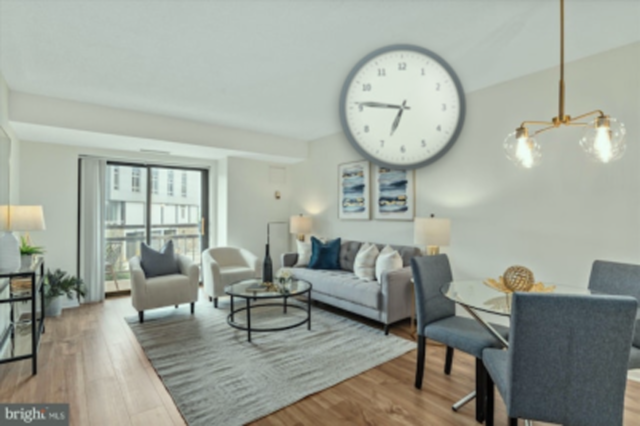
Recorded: {"hour": 6, "minute": 46}
